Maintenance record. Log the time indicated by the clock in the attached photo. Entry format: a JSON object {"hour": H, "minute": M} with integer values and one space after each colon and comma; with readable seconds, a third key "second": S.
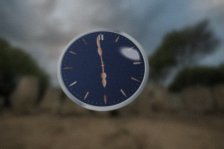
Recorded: {"hour": 5, "minute": 59}
